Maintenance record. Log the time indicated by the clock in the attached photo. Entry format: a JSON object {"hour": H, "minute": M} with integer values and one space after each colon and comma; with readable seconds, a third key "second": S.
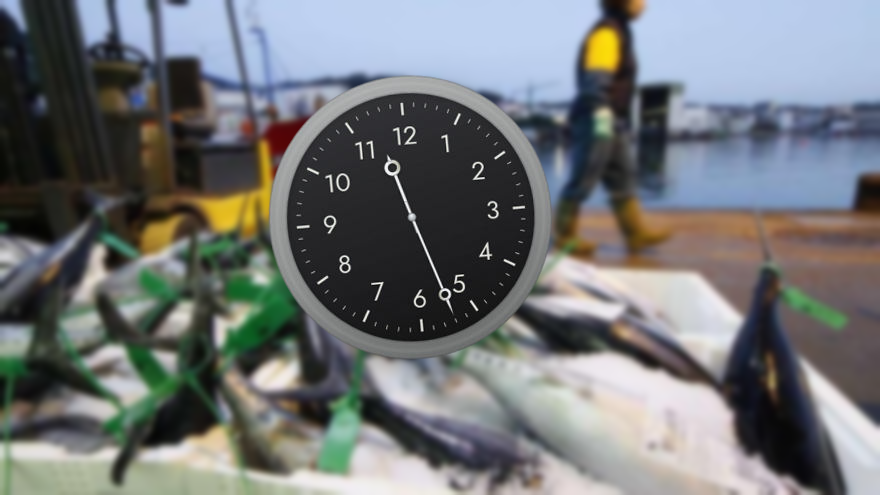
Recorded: {"hour": 11, "minute": 27}
